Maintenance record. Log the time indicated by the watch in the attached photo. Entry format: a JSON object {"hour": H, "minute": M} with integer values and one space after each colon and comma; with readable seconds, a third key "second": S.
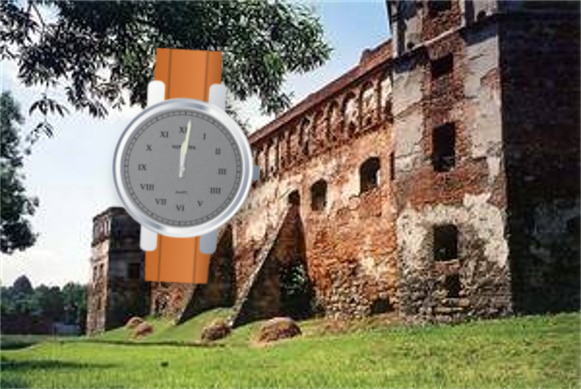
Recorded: {"hour": 12, "minute": 1}
